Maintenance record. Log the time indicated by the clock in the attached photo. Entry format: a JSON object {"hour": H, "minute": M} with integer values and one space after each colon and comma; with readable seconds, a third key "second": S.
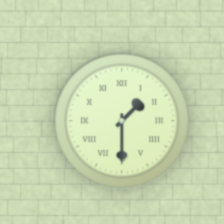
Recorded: {"hour": 1, "minute": 30}
